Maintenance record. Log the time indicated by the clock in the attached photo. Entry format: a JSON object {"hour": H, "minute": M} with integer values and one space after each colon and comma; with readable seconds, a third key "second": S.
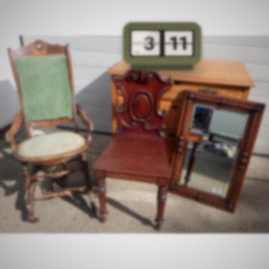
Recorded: {"hour": 3, "minute": 11}
